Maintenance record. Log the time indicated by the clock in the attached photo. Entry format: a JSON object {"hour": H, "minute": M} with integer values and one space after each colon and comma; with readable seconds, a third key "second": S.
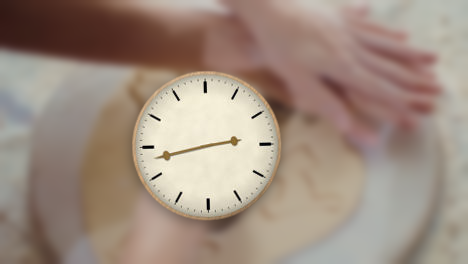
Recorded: {"hour": 2, "minute": 43}
